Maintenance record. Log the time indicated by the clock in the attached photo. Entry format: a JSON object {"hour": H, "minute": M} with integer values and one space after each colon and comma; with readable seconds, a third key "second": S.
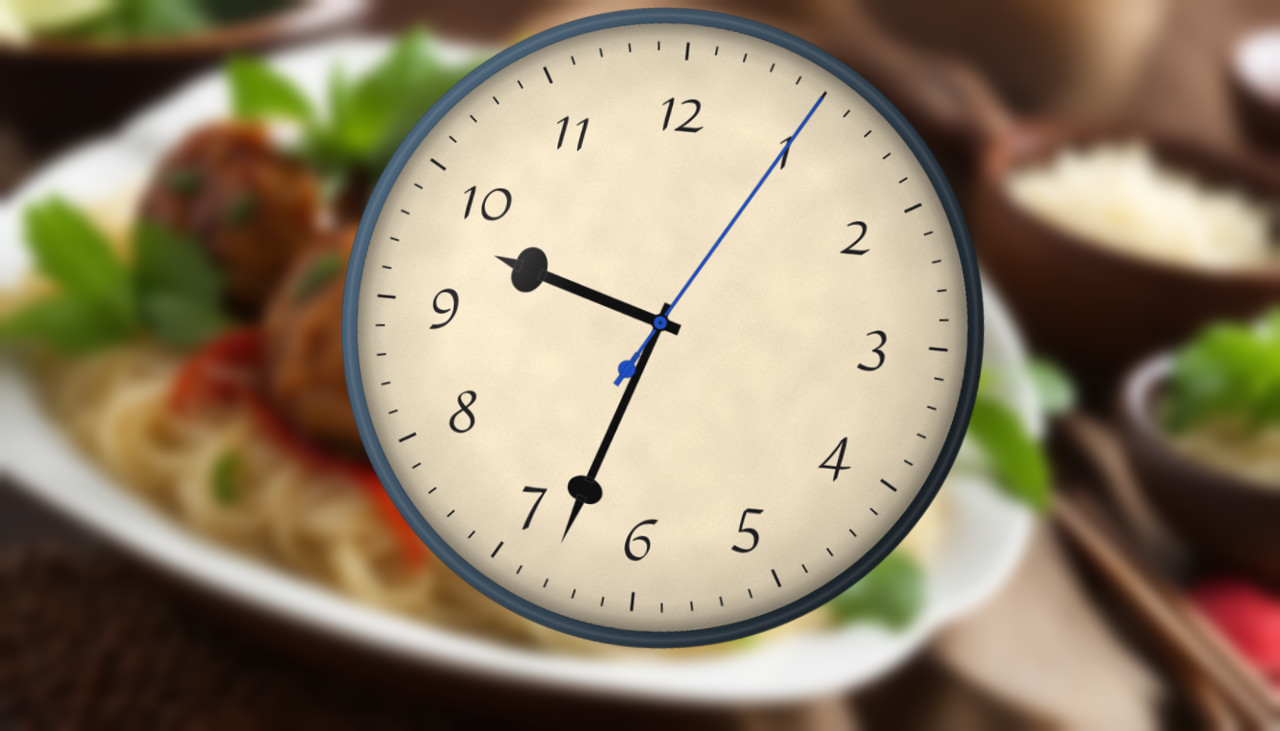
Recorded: {"hour": 9, "minute": 33, "second": 5}
